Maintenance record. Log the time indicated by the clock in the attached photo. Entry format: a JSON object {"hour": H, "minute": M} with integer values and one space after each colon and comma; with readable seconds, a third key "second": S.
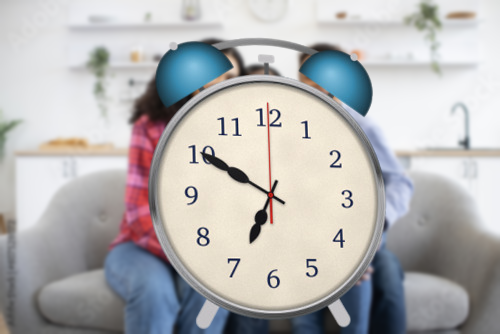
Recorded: {"hour": 6, "minute": 50, "second": 0}
